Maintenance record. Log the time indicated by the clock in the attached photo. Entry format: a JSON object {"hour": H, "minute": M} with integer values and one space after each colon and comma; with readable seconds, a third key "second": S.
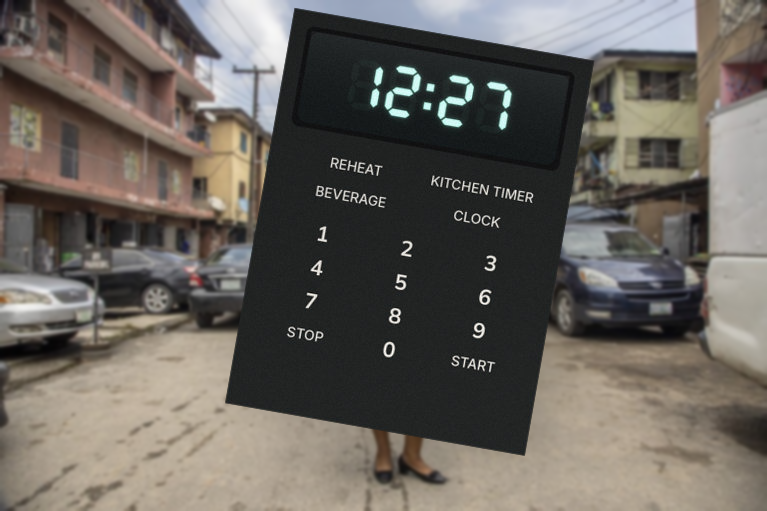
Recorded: {"hour": 12, "minute": 27}
